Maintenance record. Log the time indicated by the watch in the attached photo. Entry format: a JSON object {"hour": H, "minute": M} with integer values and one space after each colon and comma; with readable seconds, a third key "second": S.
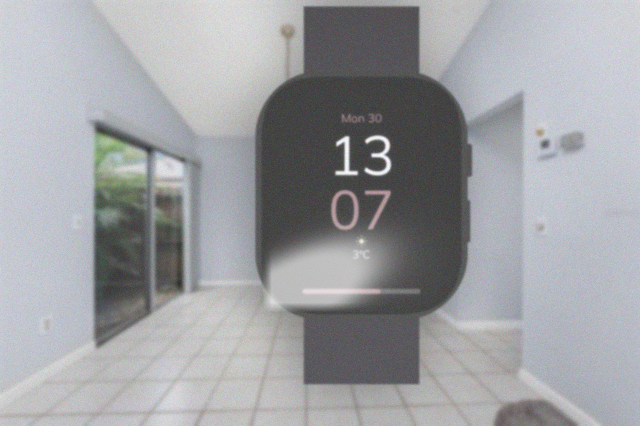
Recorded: {"hour": 13, "minute": 7}
